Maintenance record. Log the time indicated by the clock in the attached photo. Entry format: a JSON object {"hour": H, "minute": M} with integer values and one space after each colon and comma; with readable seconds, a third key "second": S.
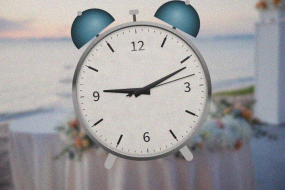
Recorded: {"hour": 9, "minute": 11, "second": 13}
